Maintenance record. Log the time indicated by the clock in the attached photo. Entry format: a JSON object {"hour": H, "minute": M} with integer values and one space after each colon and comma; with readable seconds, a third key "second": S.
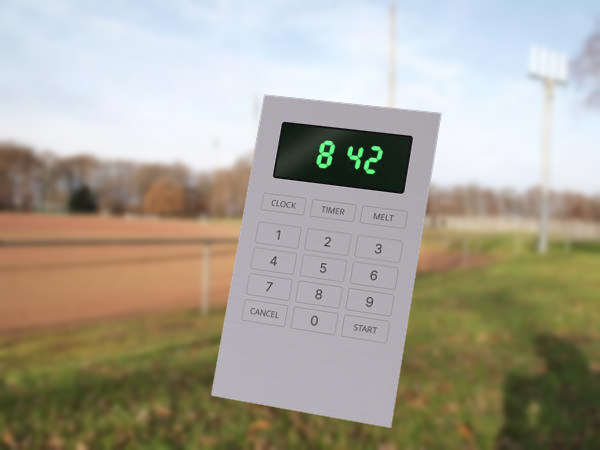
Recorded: {"hour": 8, "minute": 42}
